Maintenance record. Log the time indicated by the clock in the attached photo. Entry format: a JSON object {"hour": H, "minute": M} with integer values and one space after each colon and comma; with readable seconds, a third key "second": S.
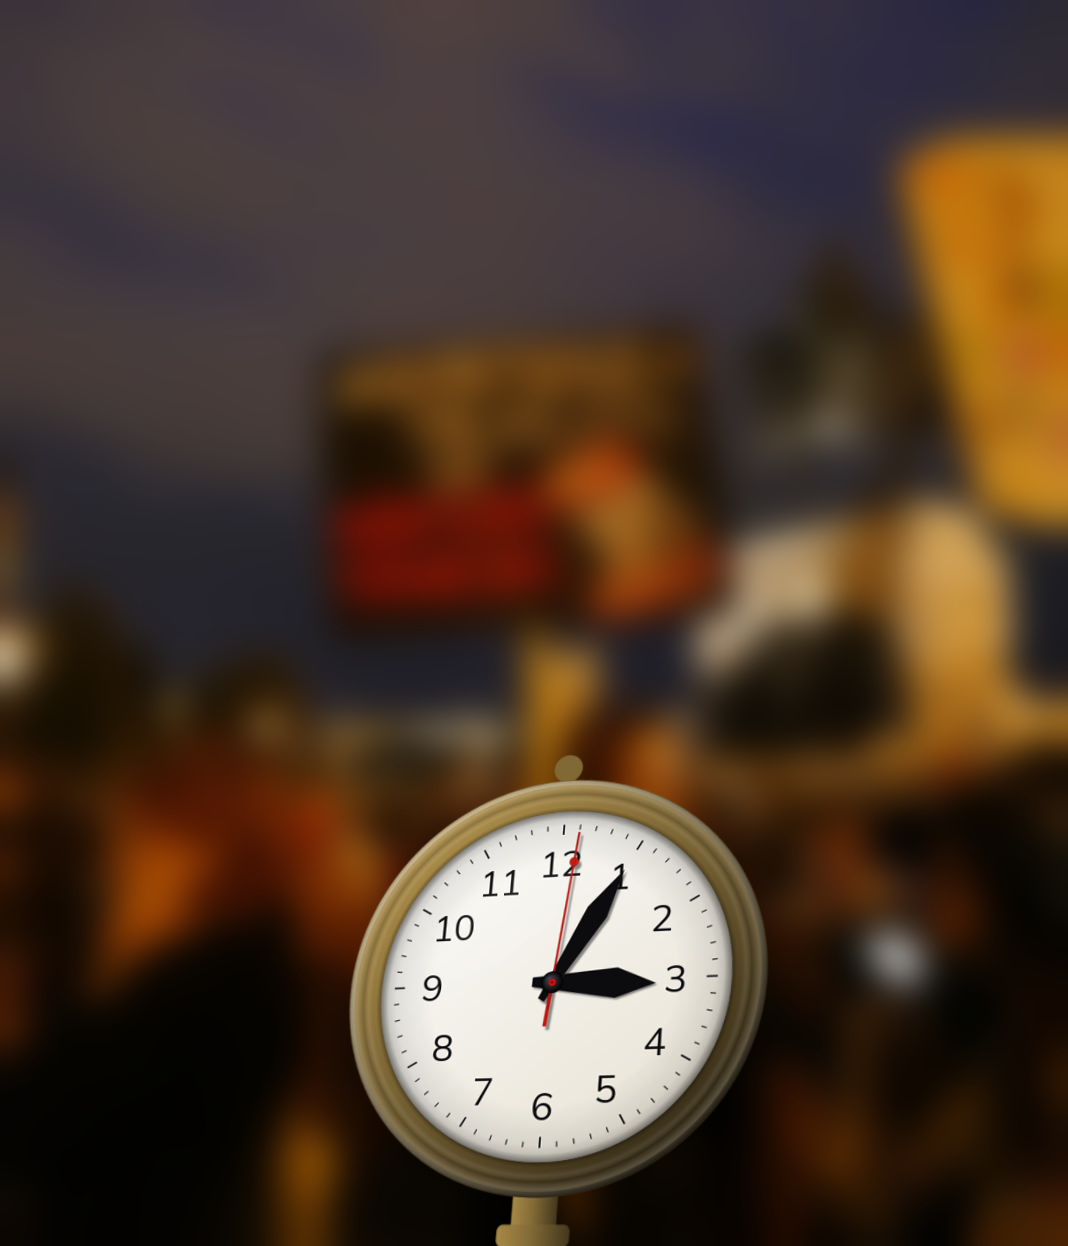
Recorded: {"hour": 3, "minute": 5, "second": 1}
